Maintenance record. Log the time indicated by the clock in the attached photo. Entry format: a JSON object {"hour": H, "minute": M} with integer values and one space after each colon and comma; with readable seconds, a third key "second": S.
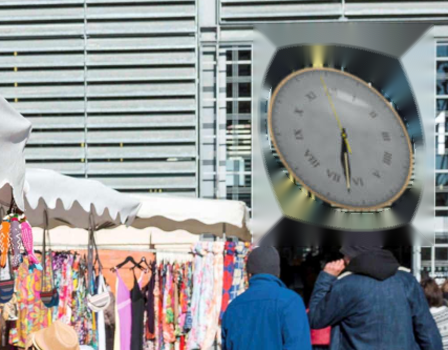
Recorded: {"hour": 6, "minute": 31, "second": 59}
